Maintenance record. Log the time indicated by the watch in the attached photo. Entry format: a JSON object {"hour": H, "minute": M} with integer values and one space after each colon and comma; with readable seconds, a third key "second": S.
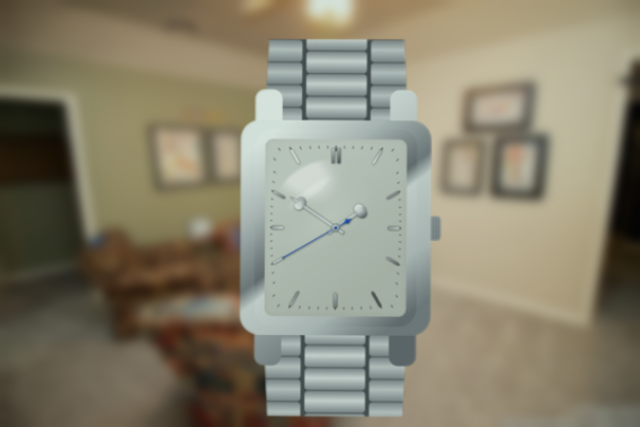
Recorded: {"hour": 1, "minute": 50, "second": 40}
